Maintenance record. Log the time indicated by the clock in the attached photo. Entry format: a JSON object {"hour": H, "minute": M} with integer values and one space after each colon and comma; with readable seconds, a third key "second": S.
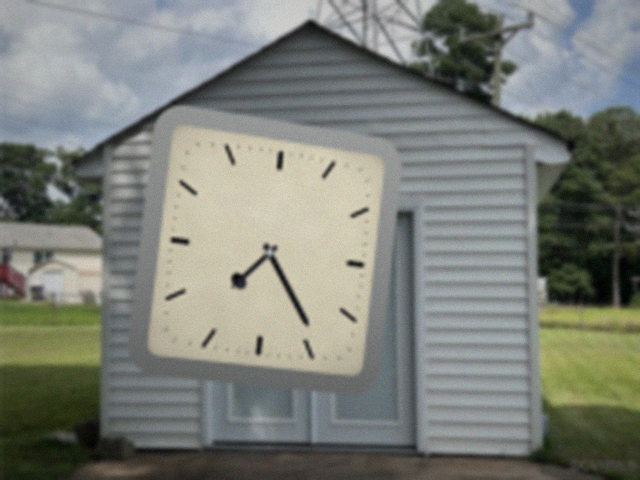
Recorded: {"hour": 7, "minute": 24}
